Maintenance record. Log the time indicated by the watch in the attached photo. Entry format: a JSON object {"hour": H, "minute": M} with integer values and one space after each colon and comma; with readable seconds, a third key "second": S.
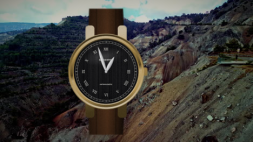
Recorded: {"hour": 12, "minute": 57}
